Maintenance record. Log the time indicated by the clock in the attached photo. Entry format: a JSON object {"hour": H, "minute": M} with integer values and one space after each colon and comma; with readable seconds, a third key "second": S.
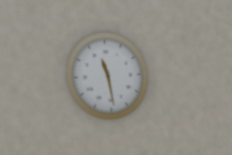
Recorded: {"hour": 11, "minute": 29}
